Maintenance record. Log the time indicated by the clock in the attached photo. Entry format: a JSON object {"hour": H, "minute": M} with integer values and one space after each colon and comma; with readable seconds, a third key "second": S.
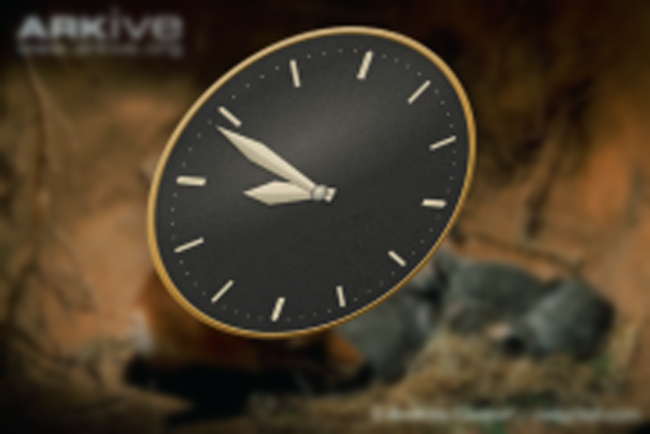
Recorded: {"hour": 8, "minute": 49}
